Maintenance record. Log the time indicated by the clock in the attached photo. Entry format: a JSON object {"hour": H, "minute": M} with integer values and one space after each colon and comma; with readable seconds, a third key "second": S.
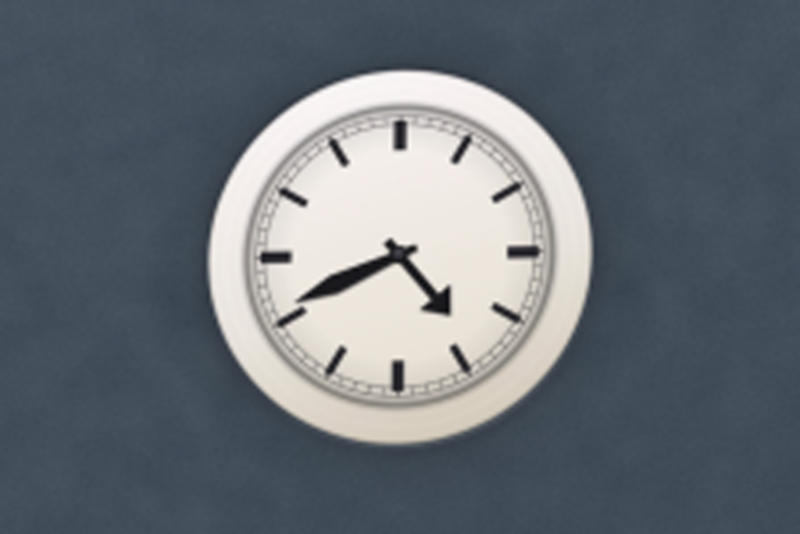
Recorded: {"hour": 4, "minute": 41}
